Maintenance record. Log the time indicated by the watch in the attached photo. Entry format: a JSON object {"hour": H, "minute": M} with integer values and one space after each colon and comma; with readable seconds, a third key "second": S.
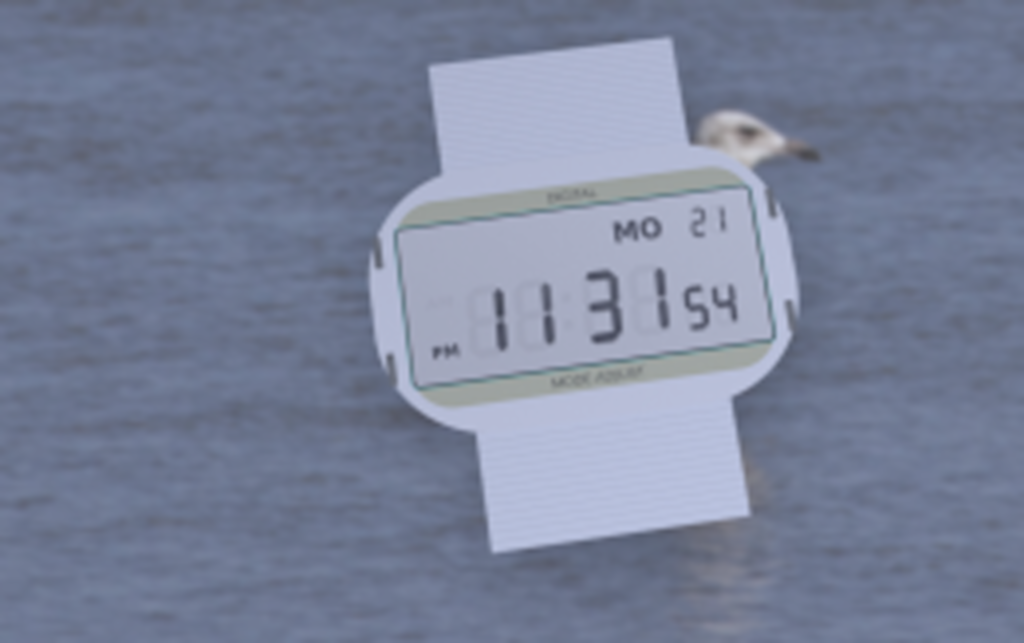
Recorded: {"hour": 11, "minute": 31, "second": 54}
